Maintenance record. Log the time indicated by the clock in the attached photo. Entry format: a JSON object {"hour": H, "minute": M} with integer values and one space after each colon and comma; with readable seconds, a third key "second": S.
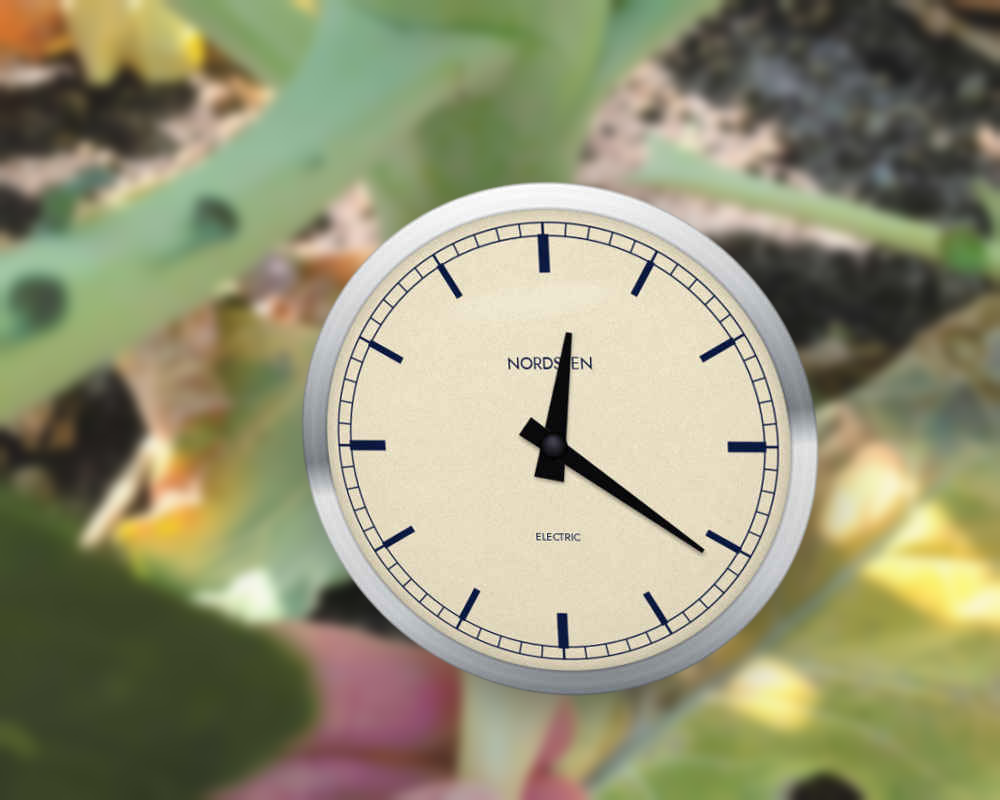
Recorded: {"hour": 12, "minute": 21}
